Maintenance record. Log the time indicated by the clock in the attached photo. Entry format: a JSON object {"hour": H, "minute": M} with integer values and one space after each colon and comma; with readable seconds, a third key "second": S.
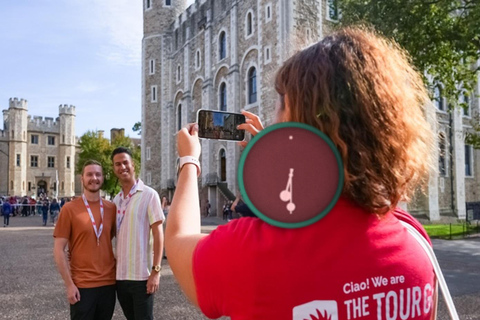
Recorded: {"hour": 6, "minute": 30}
